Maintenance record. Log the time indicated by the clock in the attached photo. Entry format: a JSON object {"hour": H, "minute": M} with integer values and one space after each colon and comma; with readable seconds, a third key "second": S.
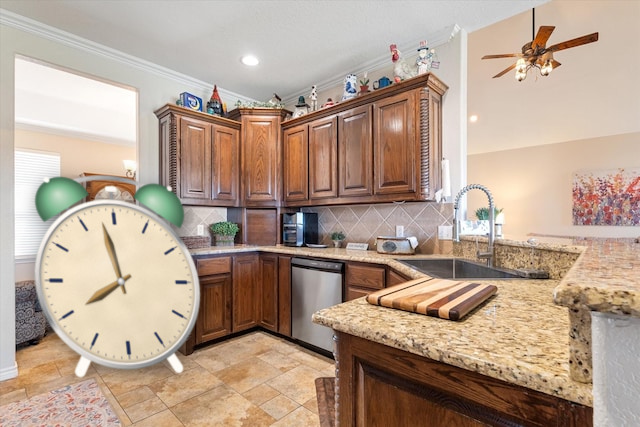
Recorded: {"hour": 7, "minute": 58}
